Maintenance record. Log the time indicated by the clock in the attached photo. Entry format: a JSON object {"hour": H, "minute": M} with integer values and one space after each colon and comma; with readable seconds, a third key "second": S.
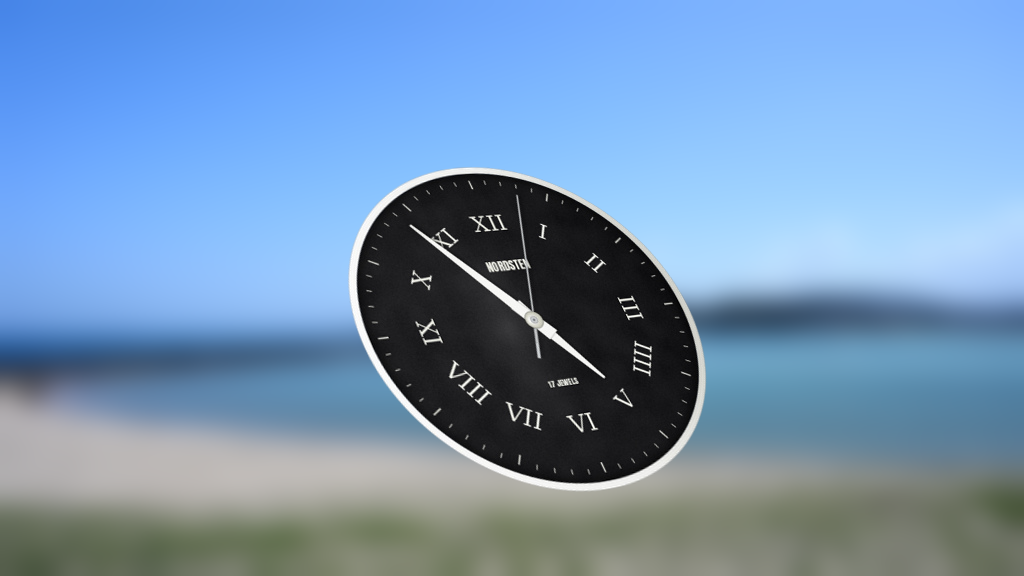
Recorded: {"hour": 4, "minute": 54, "second": 3}
